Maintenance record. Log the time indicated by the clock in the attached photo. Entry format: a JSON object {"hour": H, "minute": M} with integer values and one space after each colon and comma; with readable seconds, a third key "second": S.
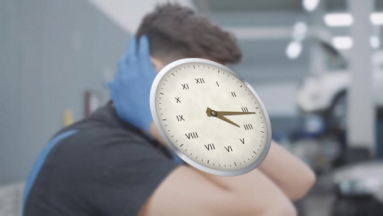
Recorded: {"hour": 4, "minute": 16}
